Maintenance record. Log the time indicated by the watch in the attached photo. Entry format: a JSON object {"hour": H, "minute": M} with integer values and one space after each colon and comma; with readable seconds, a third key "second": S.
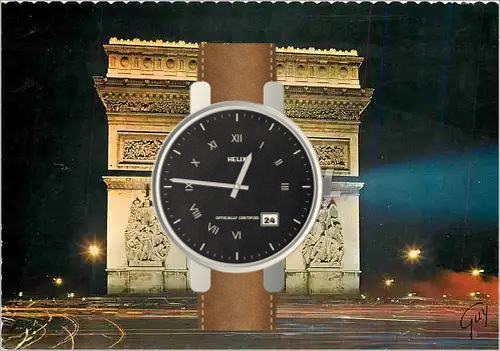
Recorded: {"hour": 12, "minute": 46}
